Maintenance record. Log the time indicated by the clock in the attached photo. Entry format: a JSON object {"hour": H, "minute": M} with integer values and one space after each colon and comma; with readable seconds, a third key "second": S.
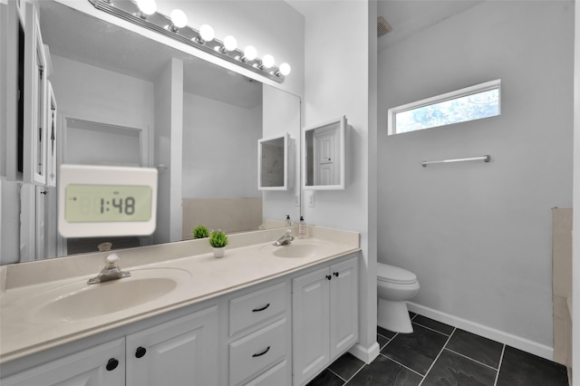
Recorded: {"hour": 1, "minute": 48}
